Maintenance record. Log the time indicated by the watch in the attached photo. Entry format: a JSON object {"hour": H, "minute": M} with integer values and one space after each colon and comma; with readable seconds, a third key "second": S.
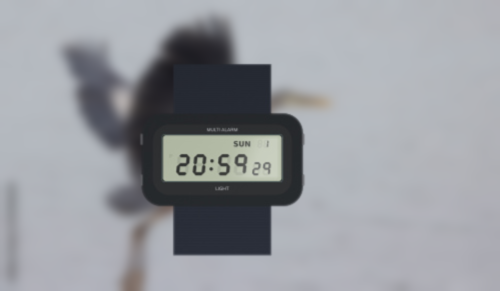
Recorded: {"hour": 20, "minute": 59, "second": 29}
